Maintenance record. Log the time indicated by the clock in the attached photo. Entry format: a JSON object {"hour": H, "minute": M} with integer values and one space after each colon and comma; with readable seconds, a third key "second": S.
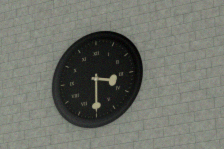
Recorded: {"hour": 3, "minute": 30}
